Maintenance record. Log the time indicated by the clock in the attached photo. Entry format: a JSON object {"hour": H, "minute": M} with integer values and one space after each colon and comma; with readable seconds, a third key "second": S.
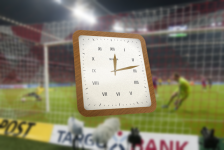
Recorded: {"hour": 12, "minute": 13}
